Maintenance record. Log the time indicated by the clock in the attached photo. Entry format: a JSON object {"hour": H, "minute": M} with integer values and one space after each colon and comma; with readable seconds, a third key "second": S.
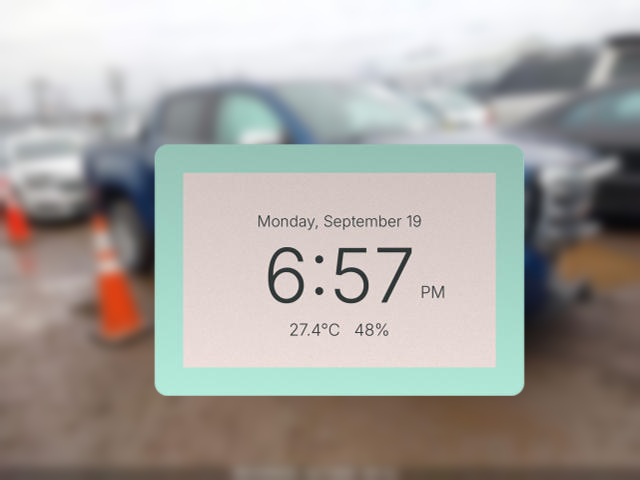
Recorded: {"hour": 6, "minute": 57}
